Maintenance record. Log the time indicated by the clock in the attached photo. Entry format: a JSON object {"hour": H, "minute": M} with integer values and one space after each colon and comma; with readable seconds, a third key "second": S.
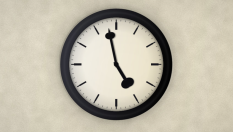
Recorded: {"hour": 4, "minute": 58}
